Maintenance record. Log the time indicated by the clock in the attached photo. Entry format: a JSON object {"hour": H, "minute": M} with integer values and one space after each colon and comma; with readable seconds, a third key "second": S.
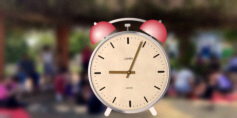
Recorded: {"hour": 9, "minute": 4}
